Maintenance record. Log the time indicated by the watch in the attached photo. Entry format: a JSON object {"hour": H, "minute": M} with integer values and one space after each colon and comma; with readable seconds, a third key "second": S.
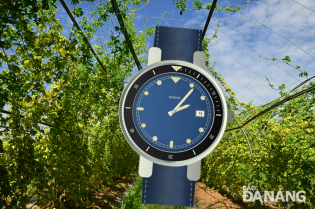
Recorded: {"hour": 2, "minute": 6}
